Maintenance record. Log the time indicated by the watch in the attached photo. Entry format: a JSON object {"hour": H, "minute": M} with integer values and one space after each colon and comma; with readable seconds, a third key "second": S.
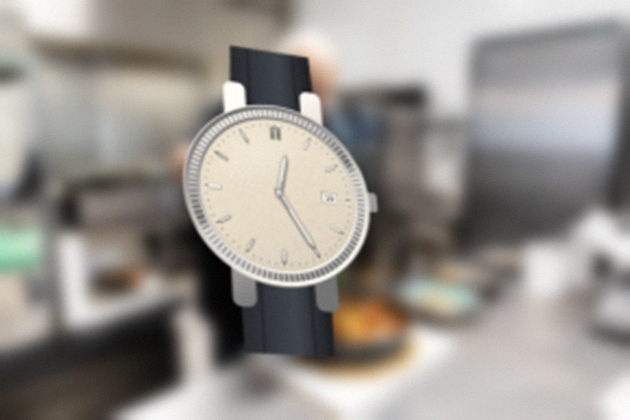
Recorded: {"hour": 12, "minute": 25}
